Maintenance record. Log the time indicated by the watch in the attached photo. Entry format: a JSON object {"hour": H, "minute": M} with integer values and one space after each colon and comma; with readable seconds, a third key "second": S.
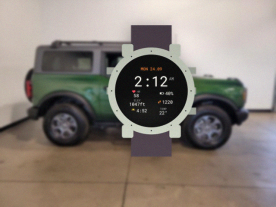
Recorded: {"hour": 2, "minute": 12}
